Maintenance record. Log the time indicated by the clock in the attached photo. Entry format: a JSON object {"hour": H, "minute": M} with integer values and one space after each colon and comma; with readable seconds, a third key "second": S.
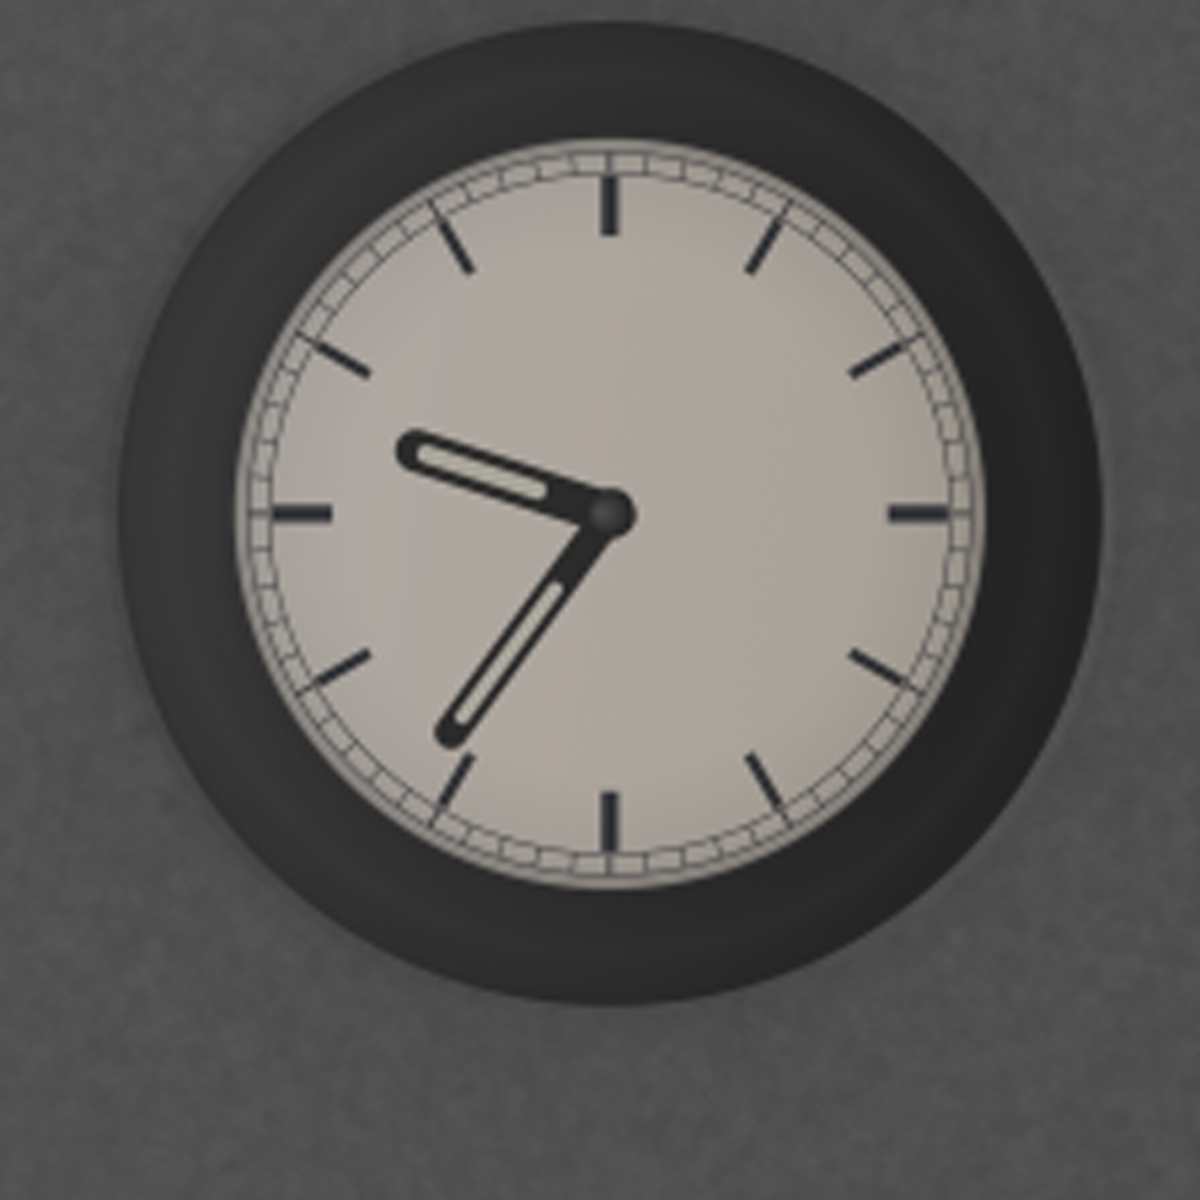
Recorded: {"hour": 9, "minute": 36}
